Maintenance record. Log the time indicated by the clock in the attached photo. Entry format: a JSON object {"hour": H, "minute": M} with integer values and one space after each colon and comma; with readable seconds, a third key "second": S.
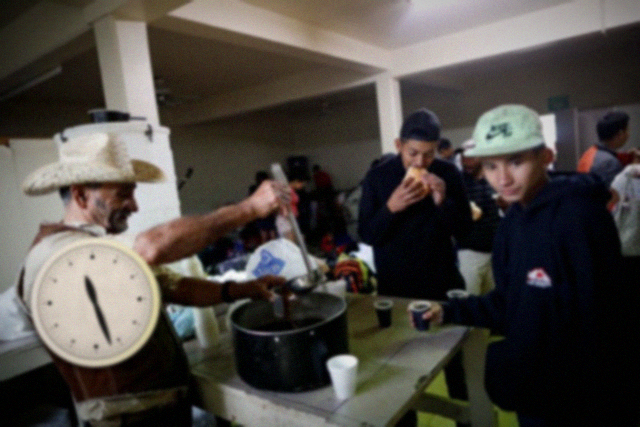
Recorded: {"hour": 11, "minute": 27}
